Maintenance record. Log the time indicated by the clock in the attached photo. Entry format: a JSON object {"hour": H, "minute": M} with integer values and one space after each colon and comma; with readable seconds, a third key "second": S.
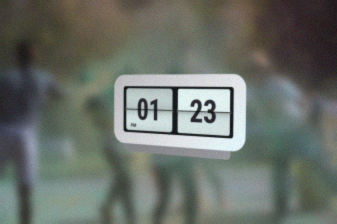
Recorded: {"hour": 1, "minute": 23}
